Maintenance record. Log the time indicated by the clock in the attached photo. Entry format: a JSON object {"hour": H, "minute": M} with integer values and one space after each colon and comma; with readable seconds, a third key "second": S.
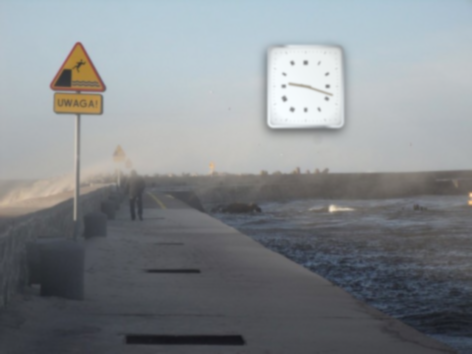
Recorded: {"hour": 9, "minute": 18}
